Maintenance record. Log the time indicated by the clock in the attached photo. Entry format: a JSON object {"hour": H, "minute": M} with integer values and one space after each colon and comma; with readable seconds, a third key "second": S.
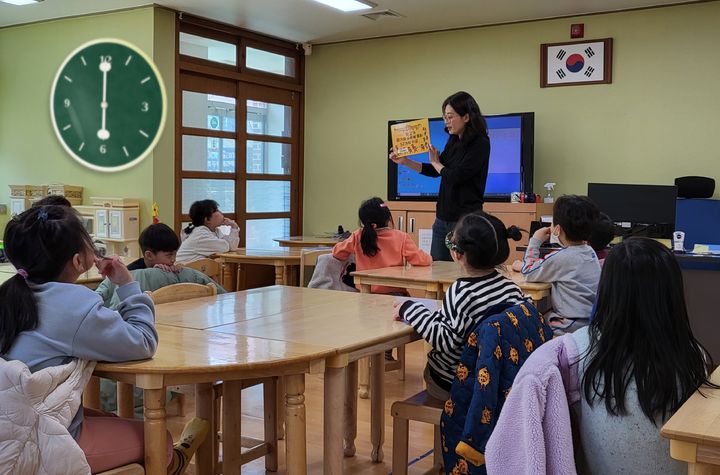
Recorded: {"hour": 6, "minute": 0}
